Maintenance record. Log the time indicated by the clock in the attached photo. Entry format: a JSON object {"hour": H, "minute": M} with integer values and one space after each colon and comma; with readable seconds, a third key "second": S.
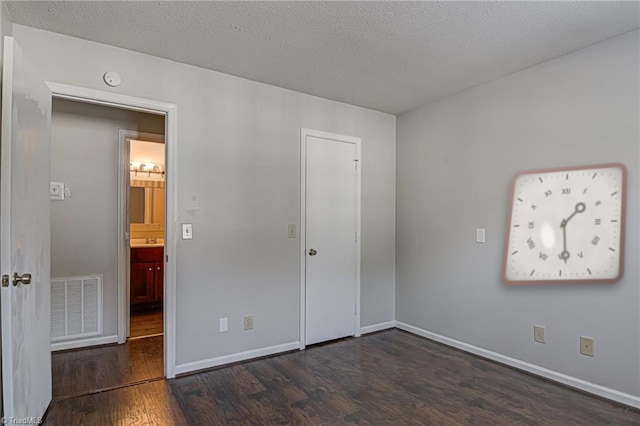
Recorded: {"hour": 1, "minute": 29}
